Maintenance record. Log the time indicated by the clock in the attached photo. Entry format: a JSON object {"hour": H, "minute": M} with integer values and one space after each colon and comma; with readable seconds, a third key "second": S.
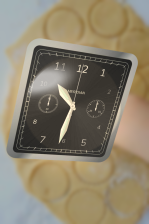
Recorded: {"hour": 10, "minute": 31}
